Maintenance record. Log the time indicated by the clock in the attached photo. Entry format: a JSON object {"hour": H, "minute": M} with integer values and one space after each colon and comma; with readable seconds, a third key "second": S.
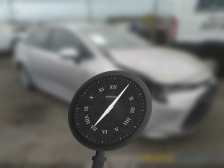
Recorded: {"hour": 7, "minute": 5}
